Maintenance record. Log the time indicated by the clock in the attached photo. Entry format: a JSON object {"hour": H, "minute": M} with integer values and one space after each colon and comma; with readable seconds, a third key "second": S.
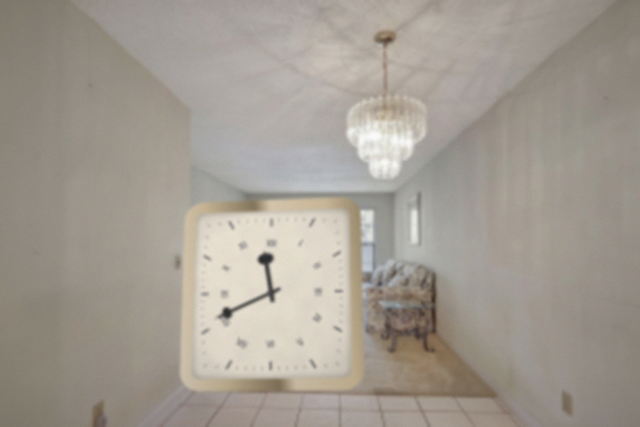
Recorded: {"hour": 11, "minute": 41}
